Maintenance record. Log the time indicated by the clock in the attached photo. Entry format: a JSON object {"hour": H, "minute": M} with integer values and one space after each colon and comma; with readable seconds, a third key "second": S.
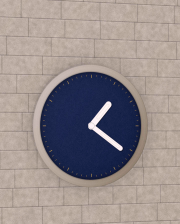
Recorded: {"hour": 1, "minute": 21}
